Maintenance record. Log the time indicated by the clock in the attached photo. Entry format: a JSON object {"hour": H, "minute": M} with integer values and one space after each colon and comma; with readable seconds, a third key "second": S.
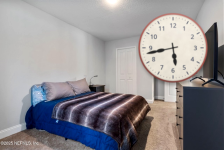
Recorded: {"hour": 5, "minute": 43}
